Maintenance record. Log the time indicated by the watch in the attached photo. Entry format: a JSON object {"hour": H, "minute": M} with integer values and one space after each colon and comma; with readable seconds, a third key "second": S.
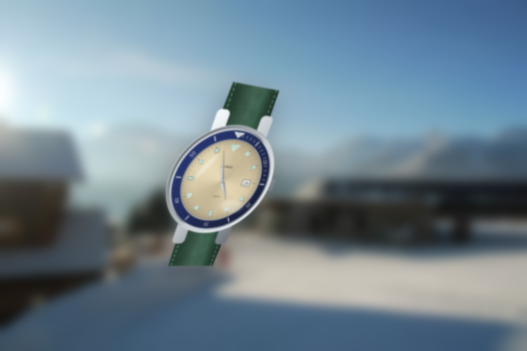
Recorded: {"hour": 4, "minute": 57}
